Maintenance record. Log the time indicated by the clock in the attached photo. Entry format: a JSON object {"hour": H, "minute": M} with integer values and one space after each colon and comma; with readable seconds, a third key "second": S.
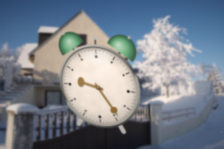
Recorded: {"hour": 9, "minute": 24}
